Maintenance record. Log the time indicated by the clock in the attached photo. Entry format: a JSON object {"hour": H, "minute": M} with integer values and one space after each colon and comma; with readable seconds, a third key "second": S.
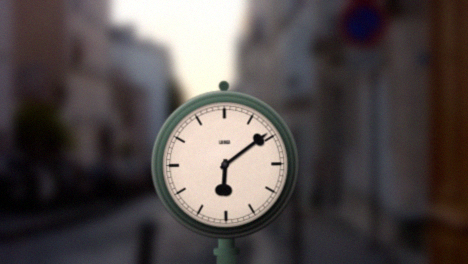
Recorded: {"hour": 6, "minute": 9}
